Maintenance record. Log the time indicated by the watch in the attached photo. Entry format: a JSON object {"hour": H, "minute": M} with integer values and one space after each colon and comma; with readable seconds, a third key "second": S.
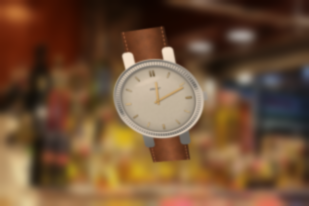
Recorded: {"hour": 12, "minute": 11}
